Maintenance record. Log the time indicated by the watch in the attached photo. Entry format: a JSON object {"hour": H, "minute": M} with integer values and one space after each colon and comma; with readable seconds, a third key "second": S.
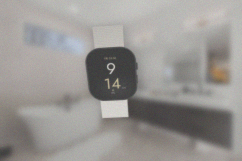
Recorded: {"hour": 9, "minute": 14}
